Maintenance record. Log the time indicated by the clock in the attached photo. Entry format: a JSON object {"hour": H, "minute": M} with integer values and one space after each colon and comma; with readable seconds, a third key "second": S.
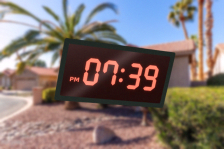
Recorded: {"hour": 7, "minute": 39}
